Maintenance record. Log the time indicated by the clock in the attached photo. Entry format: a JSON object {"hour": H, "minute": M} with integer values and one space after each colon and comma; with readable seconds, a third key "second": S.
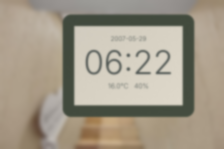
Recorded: {"hour": 6, "minute": 22}
